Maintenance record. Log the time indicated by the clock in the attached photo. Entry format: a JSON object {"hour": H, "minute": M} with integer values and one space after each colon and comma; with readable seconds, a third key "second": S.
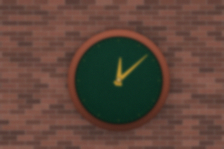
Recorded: {"hour": 12, "minute": 8}
